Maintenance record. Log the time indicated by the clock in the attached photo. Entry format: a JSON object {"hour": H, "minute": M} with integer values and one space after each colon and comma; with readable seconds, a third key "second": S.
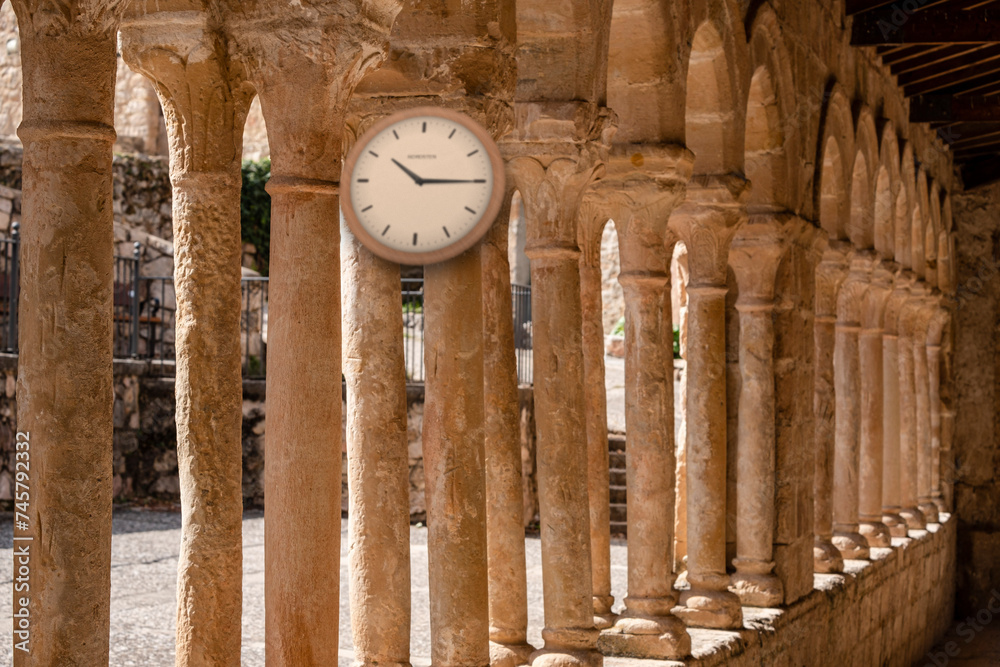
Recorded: {"hour": 10, "minute": 15}
